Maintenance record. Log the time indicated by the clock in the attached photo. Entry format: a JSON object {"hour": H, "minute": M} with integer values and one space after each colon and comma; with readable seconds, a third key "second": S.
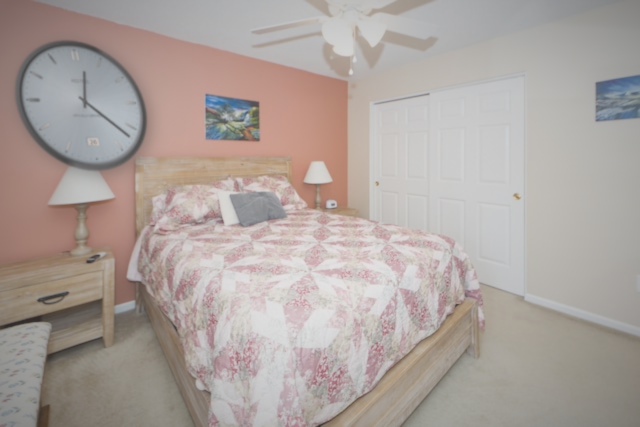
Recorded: {"hour": 12, "minute": 22}
